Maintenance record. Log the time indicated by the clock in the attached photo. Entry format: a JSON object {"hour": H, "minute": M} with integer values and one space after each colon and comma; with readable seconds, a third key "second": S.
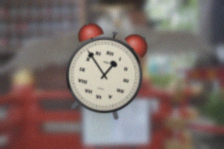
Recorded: {"hour": 12, "minute": 52}
